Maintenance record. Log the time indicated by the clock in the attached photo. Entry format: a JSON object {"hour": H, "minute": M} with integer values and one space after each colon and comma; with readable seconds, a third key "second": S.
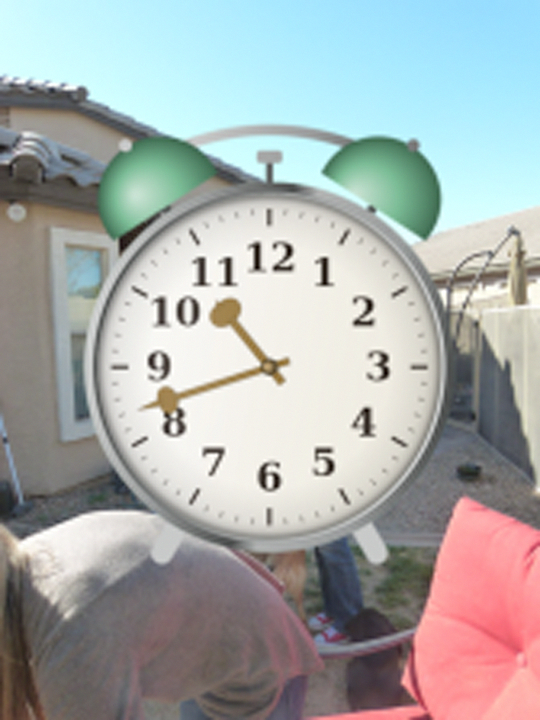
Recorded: {"hour": 10, "minute": 42}
